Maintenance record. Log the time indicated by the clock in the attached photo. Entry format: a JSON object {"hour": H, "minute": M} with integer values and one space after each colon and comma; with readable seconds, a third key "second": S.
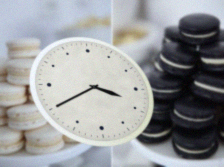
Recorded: {"hour": 3, "minute": 40}
